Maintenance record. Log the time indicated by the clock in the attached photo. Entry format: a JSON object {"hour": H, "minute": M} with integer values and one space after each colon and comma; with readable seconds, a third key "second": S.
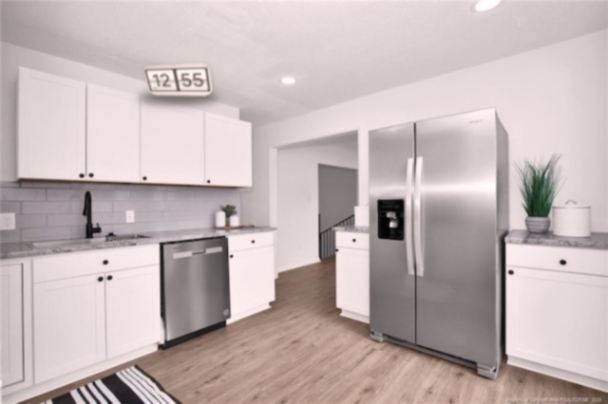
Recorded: {"hour": 12, "minute": 55}
